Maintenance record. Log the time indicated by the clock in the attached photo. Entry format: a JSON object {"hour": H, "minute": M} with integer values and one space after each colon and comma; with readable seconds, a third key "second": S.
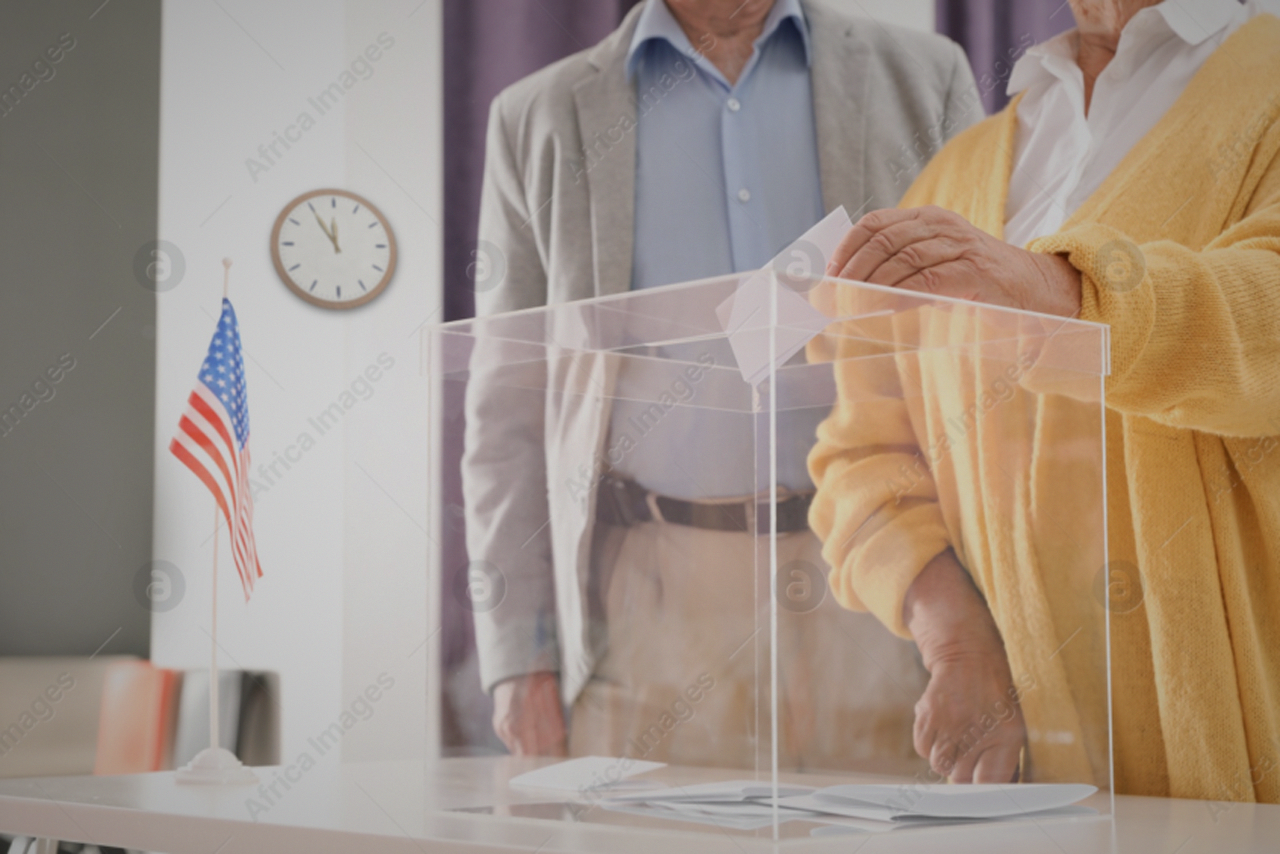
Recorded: {"hour": 11, "minute": 55}
